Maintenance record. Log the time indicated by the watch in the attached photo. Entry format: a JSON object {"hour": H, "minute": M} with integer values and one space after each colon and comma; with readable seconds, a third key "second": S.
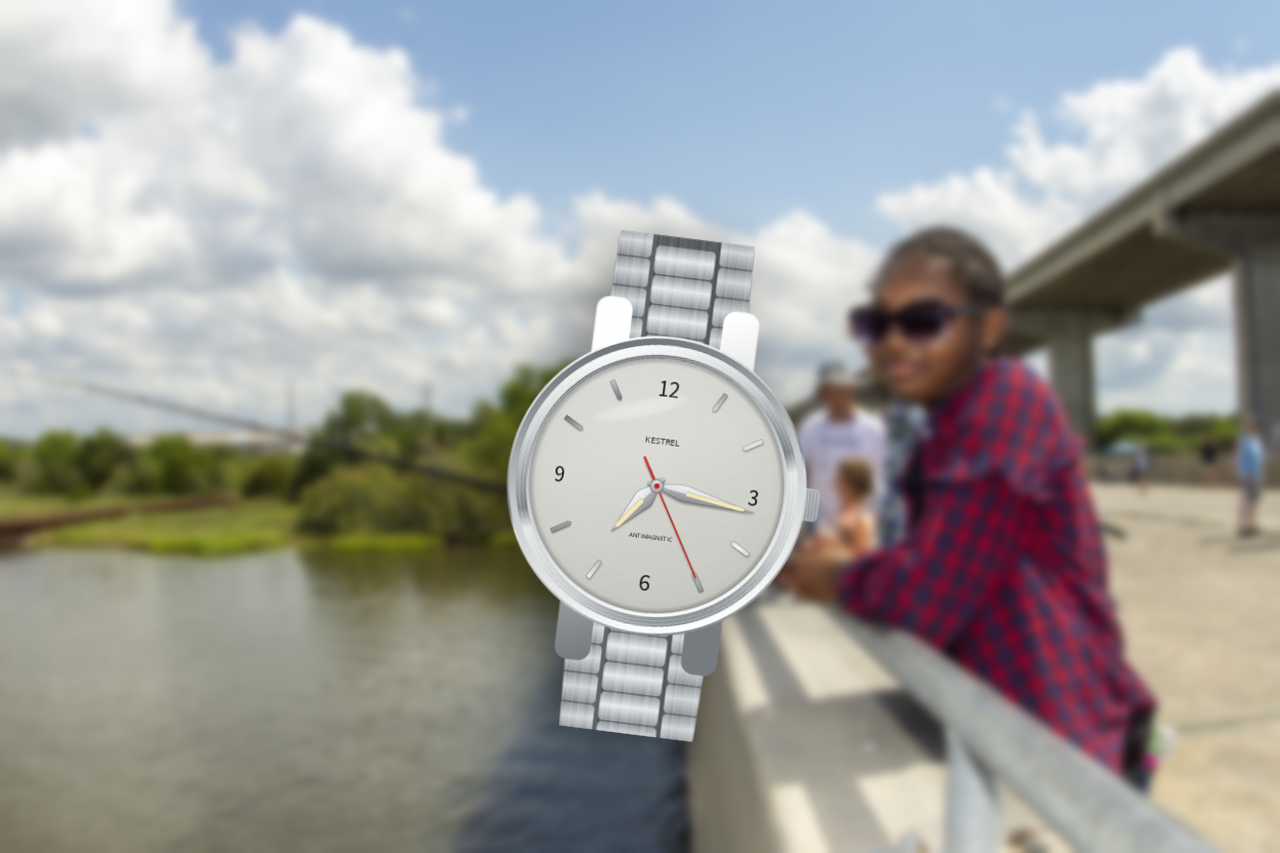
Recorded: {"hour": 7, "minute": 16, "second": 25}
